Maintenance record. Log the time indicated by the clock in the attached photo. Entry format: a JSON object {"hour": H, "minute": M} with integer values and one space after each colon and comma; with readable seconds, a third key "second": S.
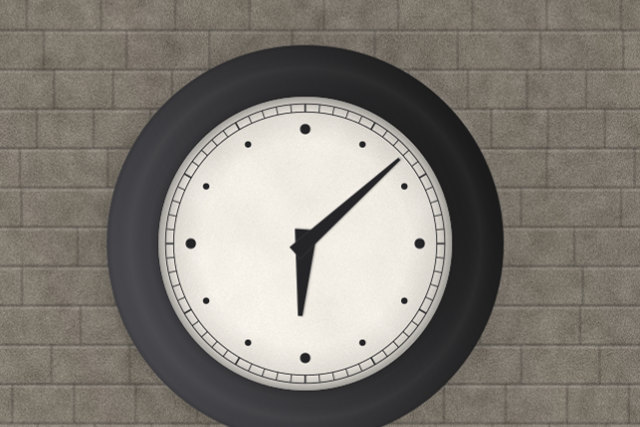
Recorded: {"hour": 6, "minute": 8}
